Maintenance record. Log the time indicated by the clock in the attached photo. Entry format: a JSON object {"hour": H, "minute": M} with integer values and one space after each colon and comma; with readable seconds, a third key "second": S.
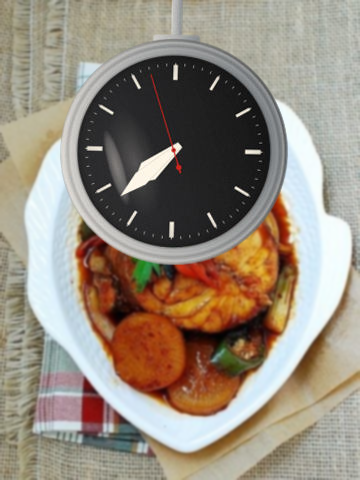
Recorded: {"hour": 7, "minute": 37, "second": 57}
